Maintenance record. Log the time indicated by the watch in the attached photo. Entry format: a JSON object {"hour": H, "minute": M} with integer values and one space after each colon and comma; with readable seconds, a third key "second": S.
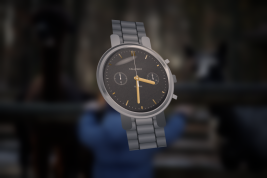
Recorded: {"hour": 3, "minute": 31}
